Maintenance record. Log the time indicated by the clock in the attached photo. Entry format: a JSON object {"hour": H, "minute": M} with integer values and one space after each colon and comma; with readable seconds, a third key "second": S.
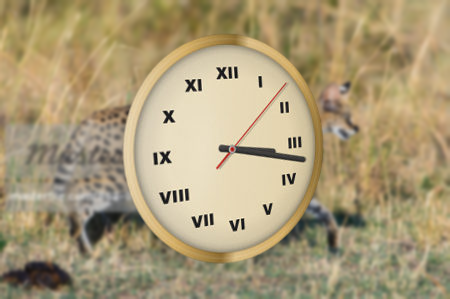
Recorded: {"hour": 3, "minute": 17, "second": 8}
